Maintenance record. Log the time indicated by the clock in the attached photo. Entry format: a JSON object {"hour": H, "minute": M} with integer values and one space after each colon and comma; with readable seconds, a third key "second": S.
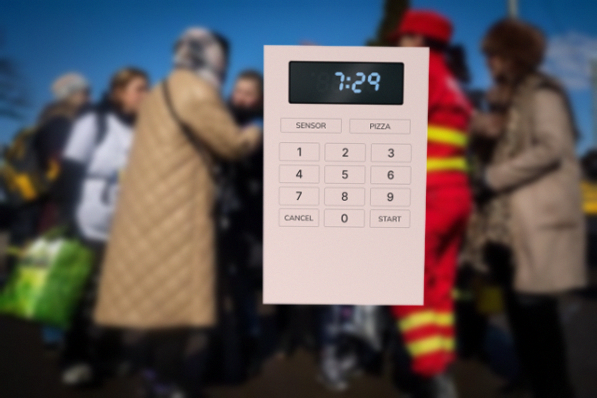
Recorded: {"hour": 7, "minute": 29}
